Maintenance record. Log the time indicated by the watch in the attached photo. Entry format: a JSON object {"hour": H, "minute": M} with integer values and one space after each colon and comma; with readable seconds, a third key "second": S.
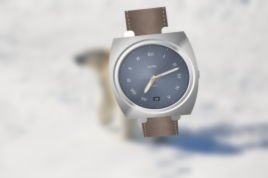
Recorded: {"hour": 7, "minute": 12}
